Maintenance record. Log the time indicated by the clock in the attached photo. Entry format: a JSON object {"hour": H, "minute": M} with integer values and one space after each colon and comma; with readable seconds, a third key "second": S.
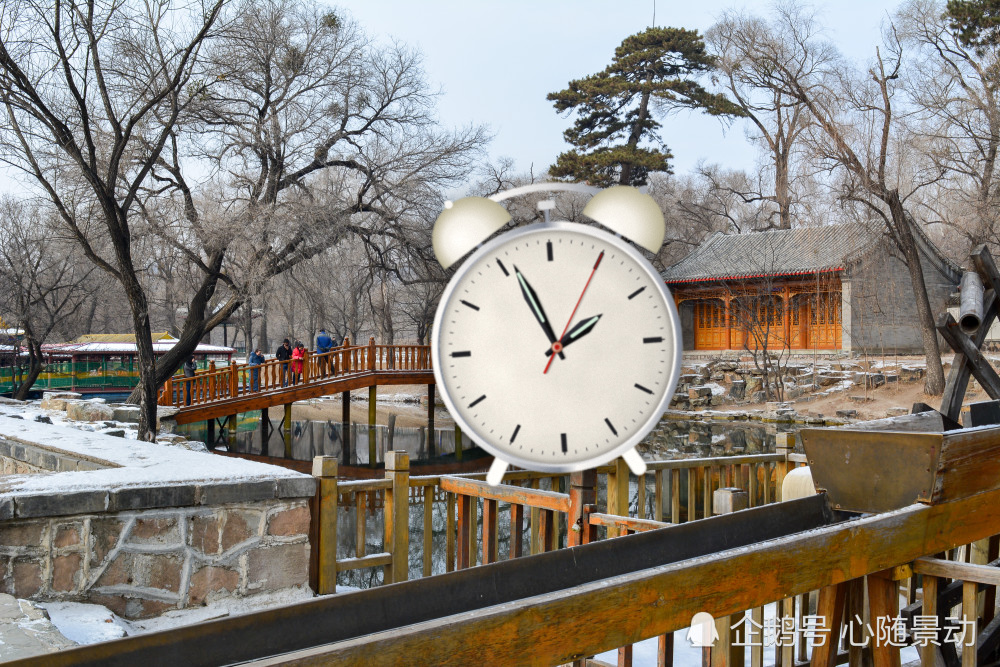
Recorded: {"hour": 1, "minute": 56, "second": 5}
